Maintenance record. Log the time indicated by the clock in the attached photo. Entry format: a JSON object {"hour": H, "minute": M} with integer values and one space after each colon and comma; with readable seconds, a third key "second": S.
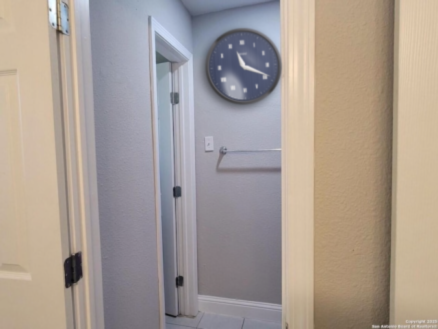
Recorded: {"hour": 11, "minute": 19}
